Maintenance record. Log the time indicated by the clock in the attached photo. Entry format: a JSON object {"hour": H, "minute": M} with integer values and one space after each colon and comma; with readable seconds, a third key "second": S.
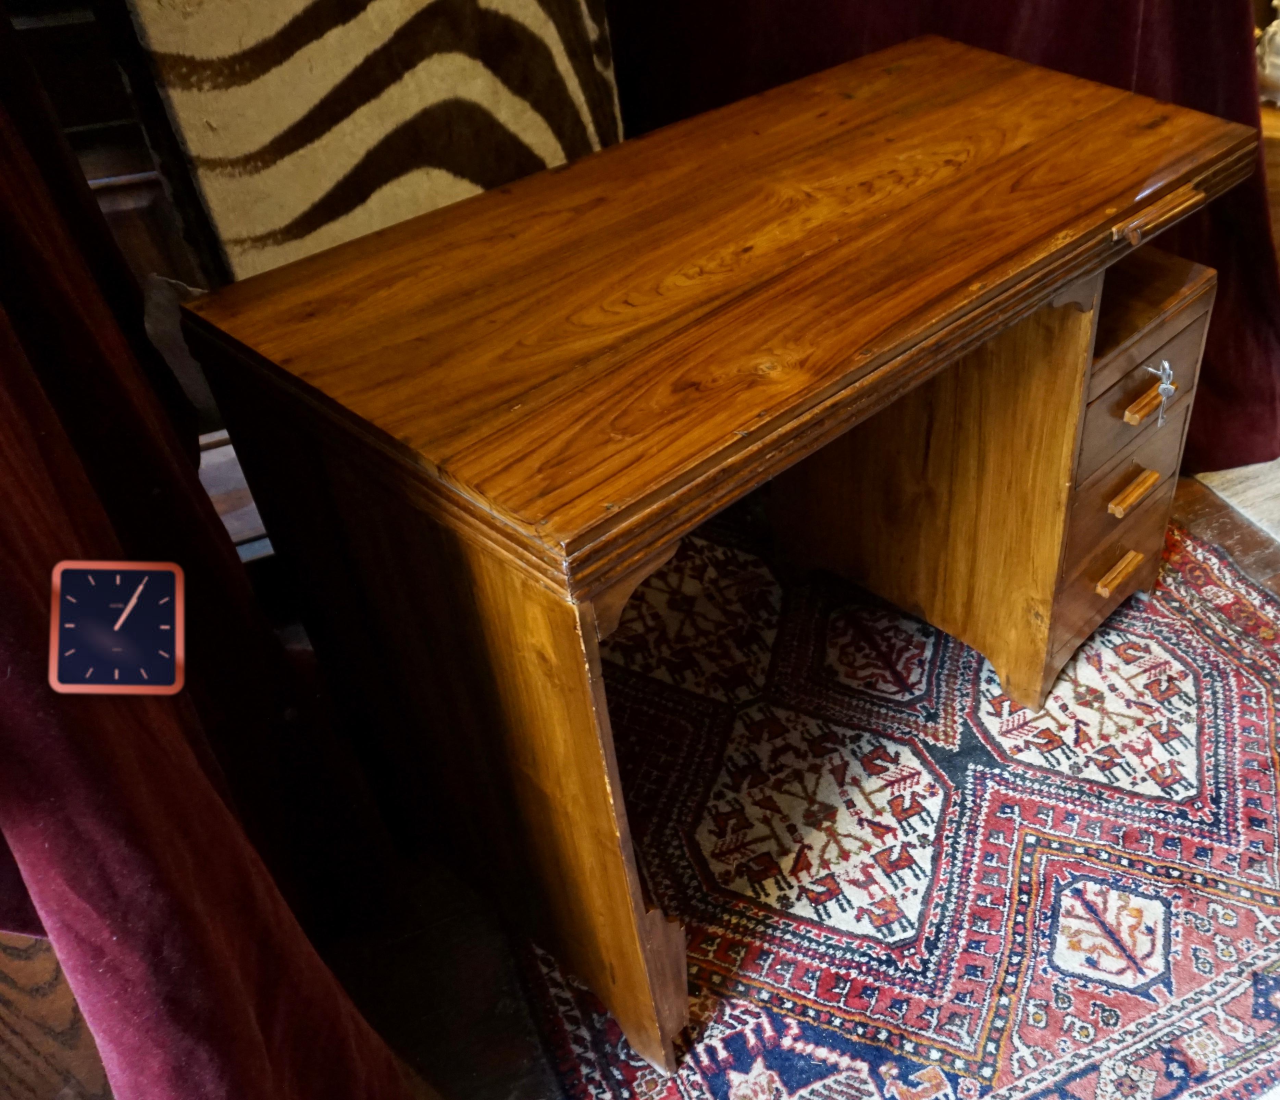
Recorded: {"hour": 1, "minute": 5}
